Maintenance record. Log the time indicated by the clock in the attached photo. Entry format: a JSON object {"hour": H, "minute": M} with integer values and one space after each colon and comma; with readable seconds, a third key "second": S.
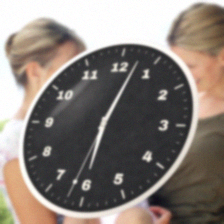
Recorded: {"hour": 6, "minute": 2, "second": 32}
